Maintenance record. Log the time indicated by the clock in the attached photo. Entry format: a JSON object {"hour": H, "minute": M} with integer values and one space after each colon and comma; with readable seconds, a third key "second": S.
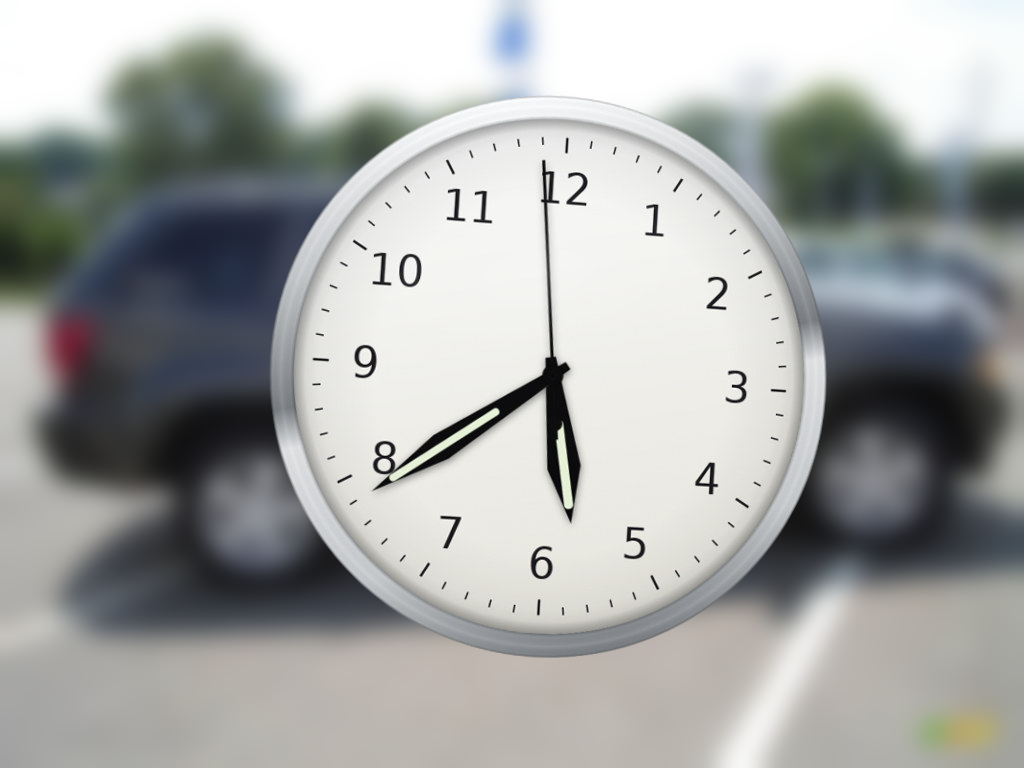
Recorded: {"hour": 5, "minute": 38, "second": 59}
